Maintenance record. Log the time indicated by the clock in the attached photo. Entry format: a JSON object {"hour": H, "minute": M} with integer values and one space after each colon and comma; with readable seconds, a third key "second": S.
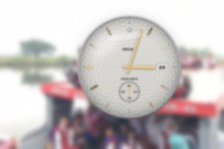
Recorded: {"hour": 3, "minute": 3}
